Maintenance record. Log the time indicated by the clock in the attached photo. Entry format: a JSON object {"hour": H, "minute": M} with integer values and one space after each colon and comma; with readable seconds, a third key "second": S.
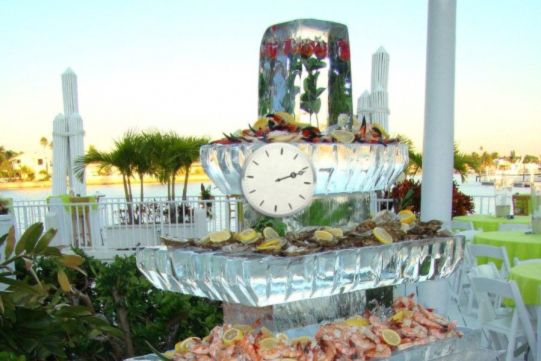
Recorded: {"hour": 2, "minute": 11}
